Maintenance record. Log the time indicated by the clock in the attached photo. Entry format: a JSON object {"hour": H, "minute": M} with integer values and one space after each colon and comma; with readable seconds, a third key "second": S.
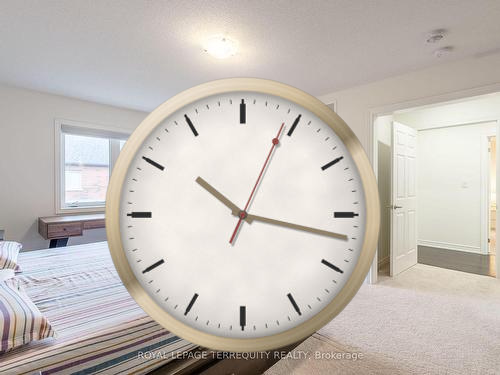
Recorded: {"hour": 10, "minute": 17, "second": 4}
